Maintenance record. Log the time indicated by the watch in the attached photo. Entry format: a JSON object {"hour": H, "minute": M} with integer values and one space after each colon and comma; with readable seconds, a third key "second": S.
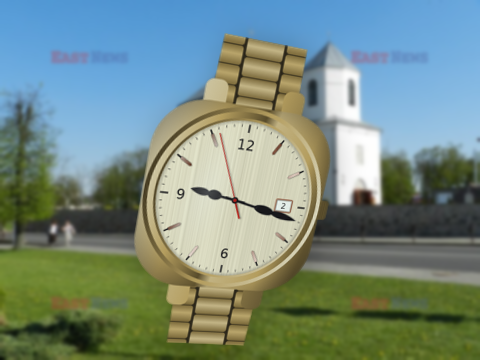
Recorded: {"hour": 9, "minute": 16, "second": 56}
